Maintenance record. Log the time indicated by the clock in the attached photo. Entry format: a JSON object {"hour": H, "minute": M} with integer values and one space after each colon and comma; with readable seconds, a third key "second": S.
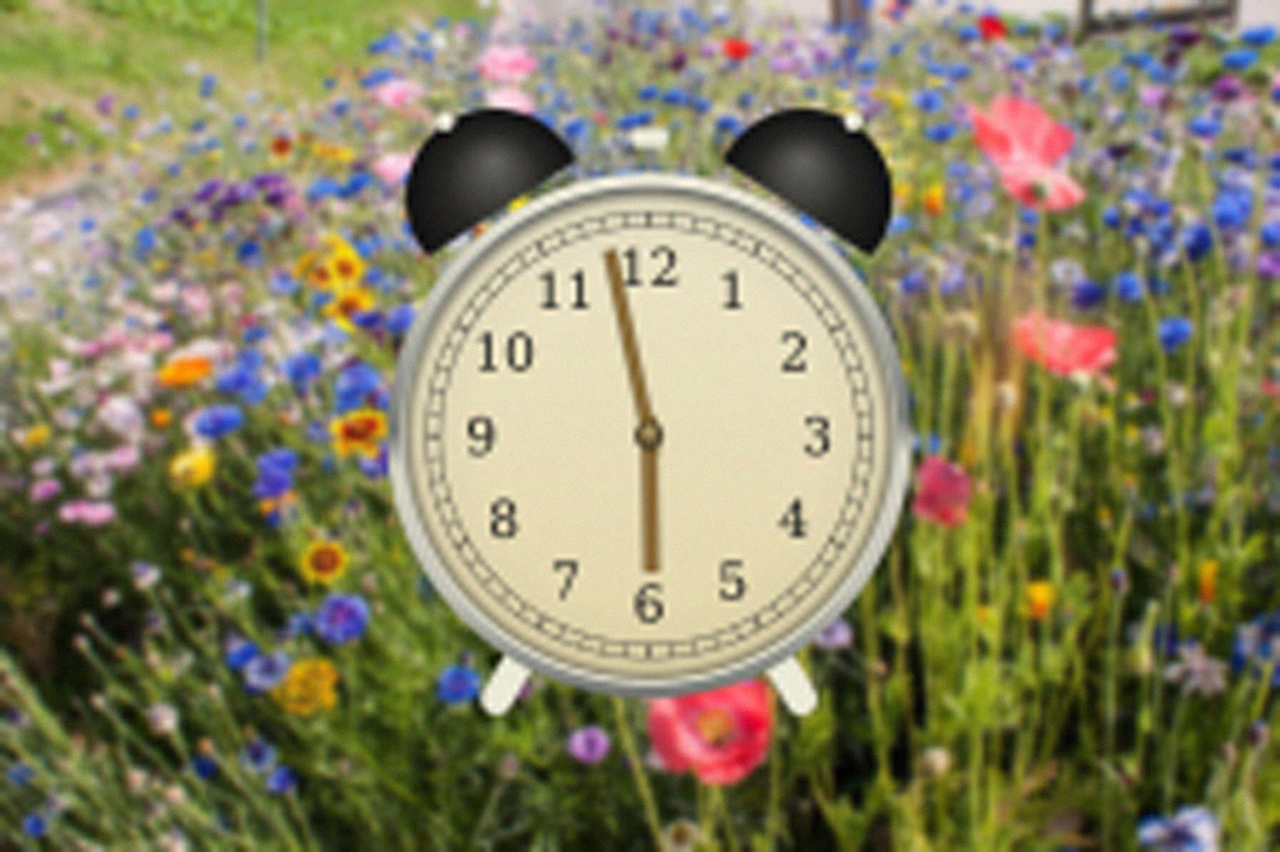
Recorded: {"hour": 5, "minute": 58}
